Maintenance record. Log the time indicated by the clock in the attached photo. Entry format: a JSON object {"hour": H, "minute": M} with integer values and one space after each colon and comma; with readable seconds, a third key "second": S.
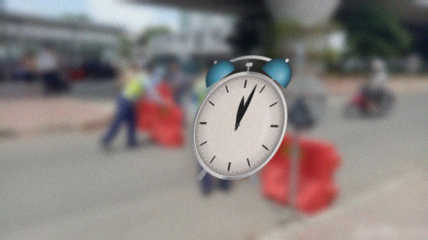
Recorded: {"hour": 12, "minute": 3}
